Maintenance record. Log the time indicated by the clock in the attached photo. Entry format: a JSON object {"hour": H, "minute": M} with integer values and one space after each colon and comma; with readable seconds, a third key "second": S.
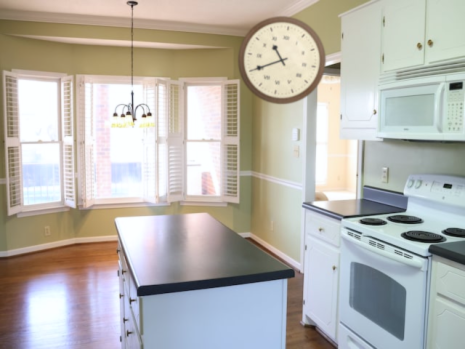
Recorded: {"hour": 10, "minute": 40}
